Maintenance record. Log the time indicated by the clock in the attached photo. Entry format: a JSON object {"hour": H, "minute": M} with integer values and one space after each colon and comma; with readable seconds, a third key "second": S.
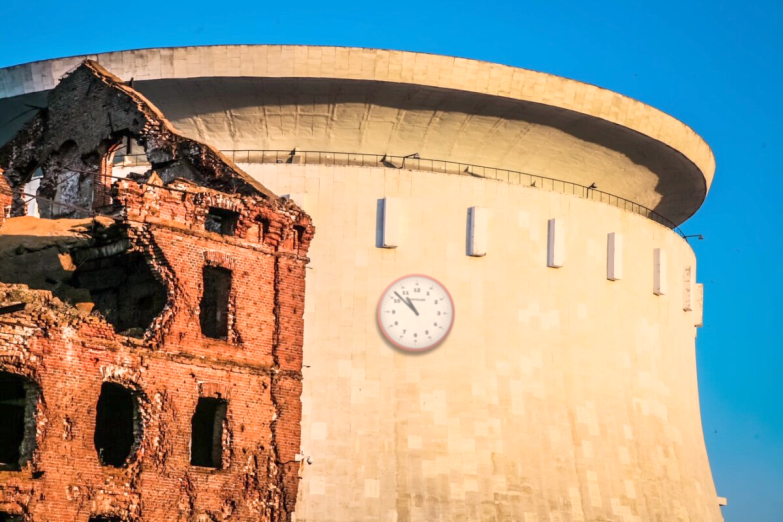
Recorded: {"hour": 10, "minute": 52}
